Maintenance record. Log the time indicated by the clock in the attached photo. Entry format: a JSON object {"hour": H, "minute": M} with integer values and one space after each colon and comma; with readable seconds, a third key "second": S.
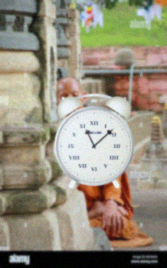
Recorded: {"hour": 11, "minute": 8}
